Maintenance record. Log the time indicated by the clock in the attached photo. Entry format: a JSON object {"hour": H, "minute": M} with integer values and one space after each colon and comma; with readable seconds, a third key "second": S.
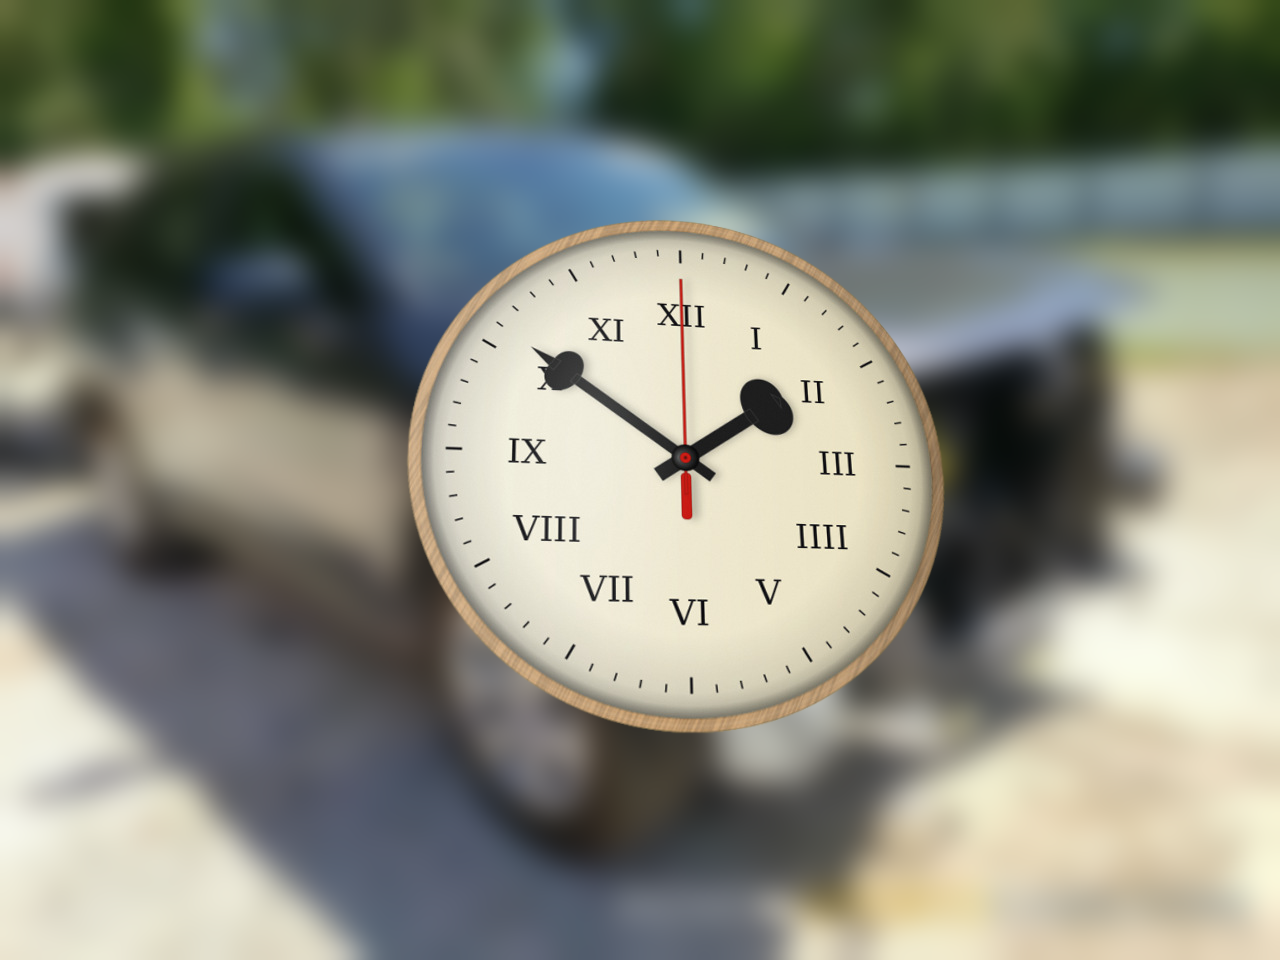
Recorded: {"hour": 1, "minute": 51, "second": 0}
